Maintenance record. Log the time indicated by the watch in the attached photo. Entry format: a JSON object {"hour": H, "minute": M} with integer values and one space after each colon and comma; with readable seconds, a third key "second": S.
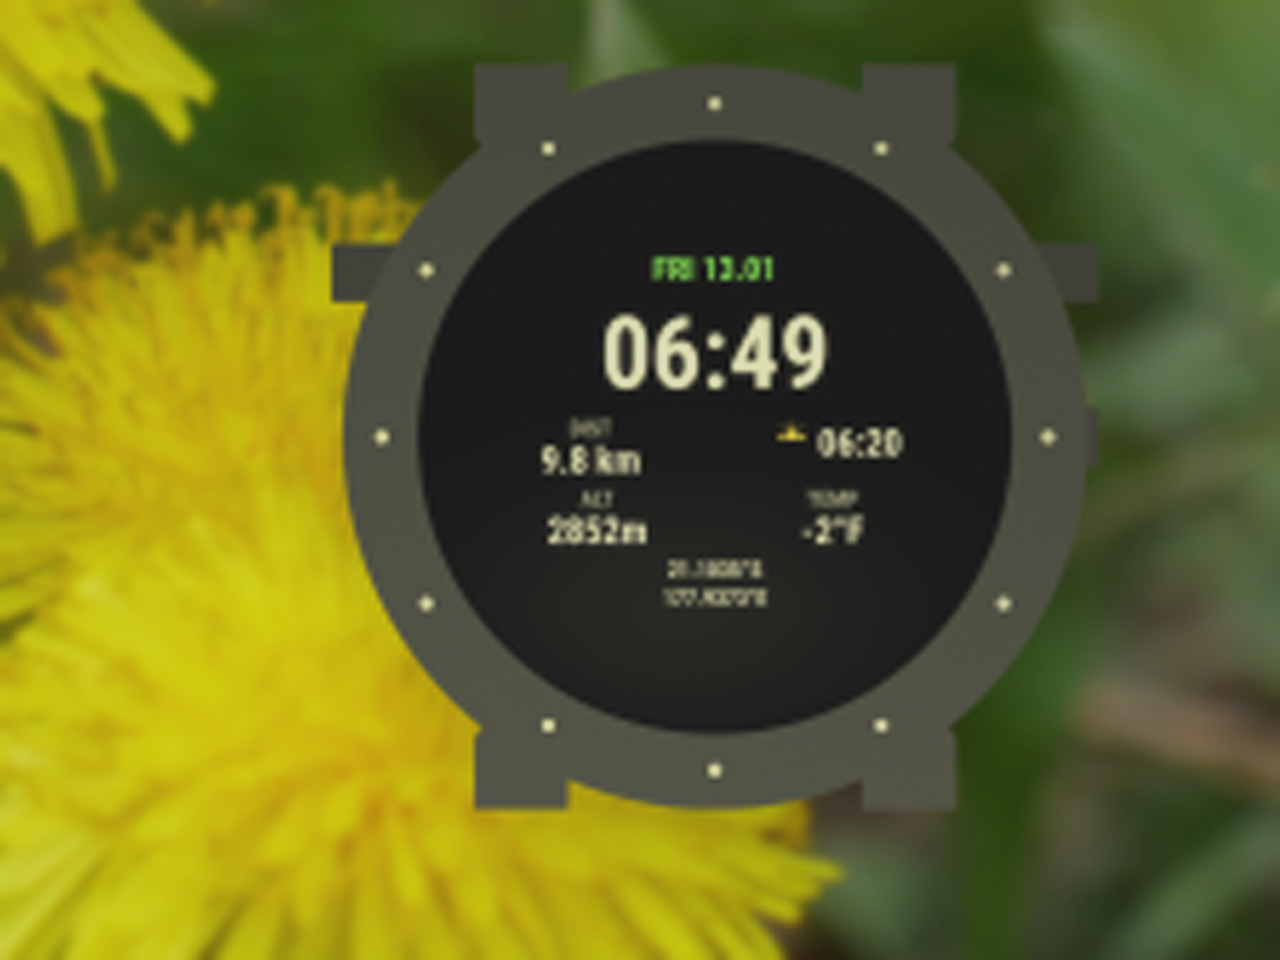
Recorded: {"hour": 6, "minute": 49}
